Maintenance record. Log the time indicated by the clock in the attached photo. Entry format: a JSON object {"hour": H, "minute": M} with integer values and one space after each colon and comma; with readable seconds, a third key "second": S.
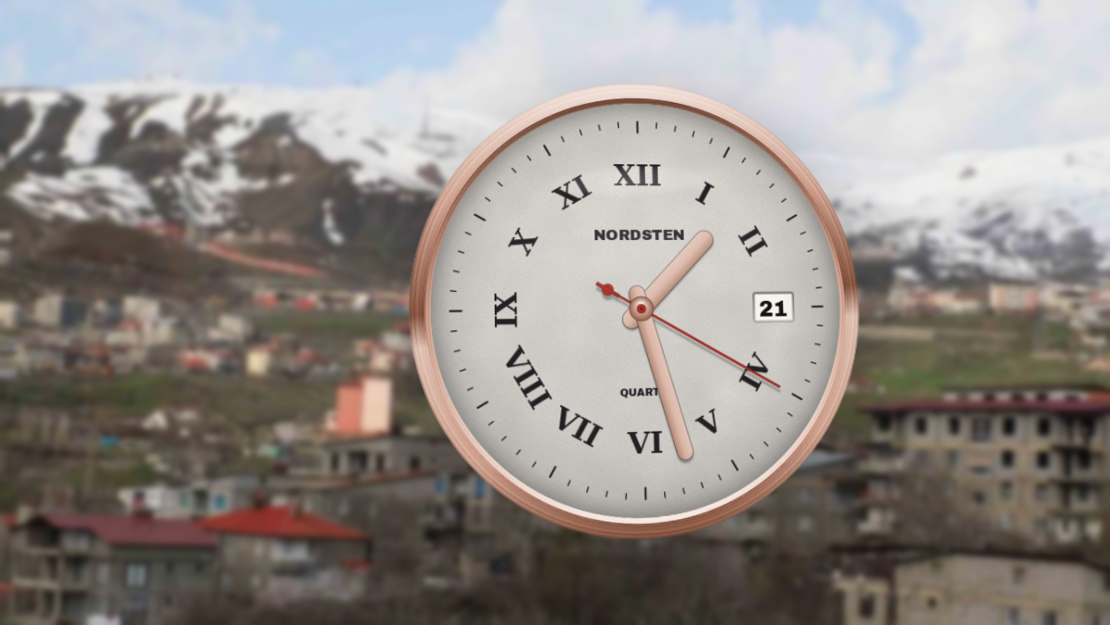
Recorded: {"hour": 1, "minute": 27, "second": 20}
